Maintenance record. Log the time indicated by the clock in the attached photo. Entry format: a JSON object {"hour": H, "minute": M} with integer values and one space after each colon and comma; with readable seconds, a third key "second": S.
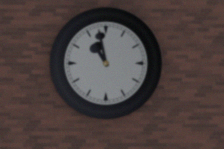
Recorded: {"hour": 10, "minute": 58}
